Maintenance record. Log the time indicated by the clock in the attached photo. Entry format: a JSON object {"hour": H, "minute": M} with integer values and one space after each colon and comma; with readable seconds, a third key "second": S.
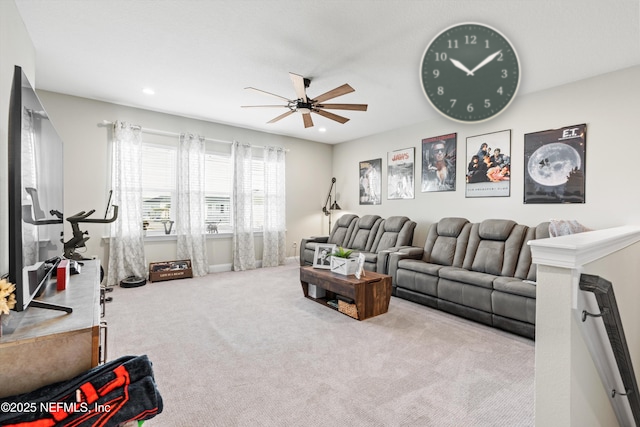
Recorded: {"hour": 10, "minute": 9}
